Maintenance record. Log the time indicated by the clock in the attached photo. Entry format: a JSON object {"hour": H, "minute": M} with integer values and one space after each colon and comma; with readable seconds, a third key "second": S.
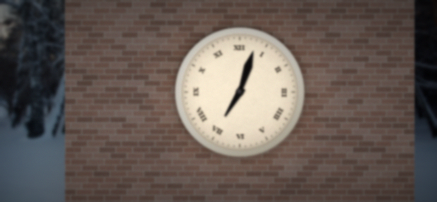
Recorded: {"hour": 7, "minute": 3}
